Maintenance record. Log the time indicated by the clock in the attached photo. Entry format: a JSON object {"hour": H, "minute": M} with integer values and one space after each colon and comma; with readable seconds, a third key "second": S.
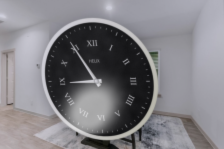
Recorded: {"hour": 8, "minute": 55}
